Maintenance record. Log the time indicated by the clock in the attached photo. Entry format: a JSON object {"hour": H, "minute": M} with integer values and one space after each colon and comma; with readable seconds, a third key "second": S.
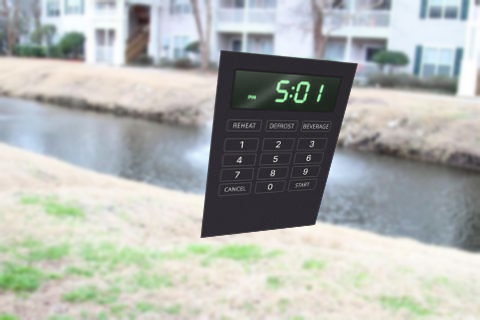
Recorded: {"hour": 5, "minute": 1}
